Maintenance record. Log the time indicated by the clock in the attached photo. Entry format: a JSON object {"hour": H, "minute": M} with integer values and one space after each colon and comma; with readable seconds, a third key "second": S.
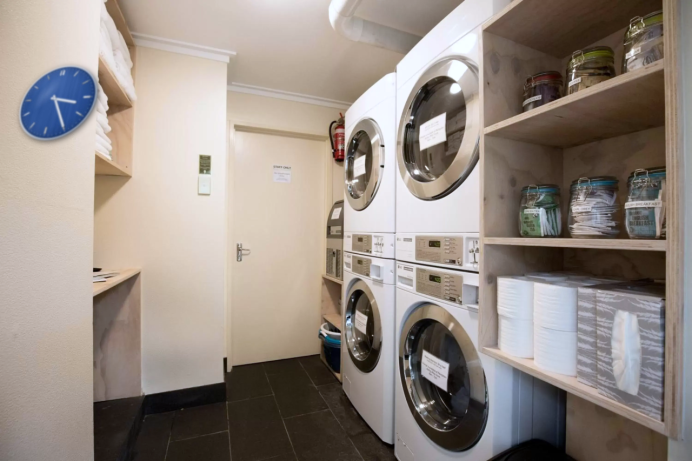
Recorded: {"hour": 3, "minute": 25}
